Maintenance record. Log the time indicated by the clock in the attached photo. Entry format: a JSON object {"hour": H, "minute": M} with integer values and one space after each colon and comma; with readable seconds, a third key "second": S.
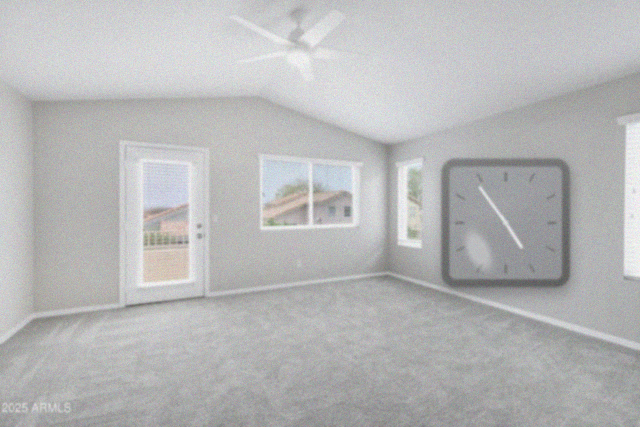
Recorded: {"hour": 4, "minute": 54}
